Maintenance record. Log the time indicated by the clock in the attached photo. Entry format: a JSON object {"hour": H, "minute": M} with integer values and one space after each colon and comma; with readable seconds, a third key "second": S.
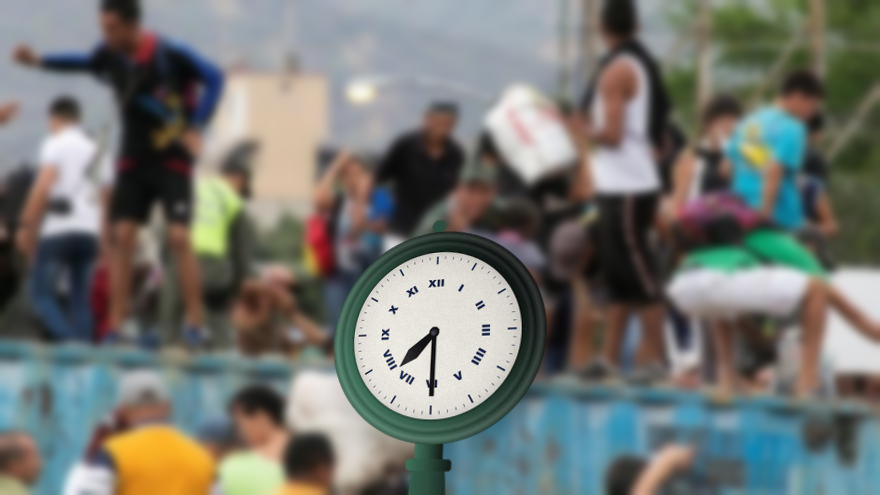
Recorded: {"hour": 7, "minute": 30}
